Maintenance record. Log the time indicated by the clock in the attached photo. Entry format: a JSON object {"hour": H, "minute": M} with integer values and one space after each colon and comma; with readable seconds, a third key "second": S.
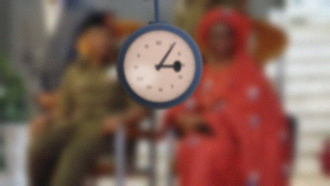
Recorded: {"hour": 3, "minute": 6}
